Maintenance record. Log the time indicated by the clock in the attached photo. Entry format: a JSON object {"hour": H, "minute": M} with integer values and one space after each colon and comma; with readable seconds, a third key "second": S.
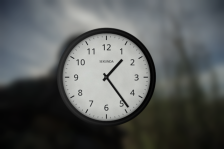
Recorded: {"hour": 1, "minute": 24}
